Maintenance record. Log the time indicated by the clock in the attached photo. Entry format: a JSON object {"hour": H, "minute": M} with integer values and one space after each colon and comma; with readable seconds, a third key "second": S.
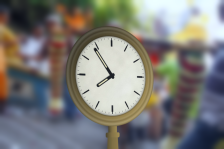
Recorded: {"hour": 7, "minute": 54}
